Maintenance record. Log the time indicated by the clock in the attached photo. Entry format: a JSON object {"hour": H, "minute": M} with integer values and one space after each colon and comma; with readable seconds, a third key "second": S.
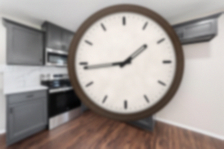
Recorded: {"hour": 1, "minute": 44}
